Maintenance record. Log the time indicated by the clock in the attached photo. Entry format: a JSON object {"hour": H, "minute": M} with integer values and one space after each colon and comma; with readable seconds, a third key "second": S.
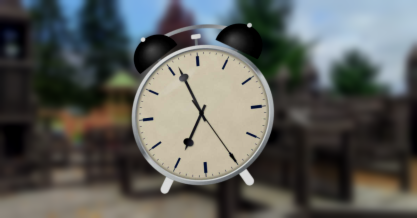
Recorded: {"hour": 6, "minute": 56, "second": 25}
